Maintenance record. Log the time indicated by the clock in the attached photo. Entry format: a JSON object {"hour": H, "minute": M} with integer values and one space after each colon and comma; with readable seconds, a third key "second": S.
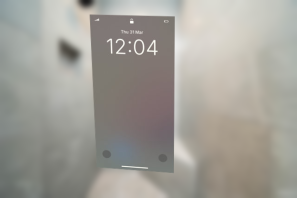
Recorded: {"hour": 12, "minute": 4}
